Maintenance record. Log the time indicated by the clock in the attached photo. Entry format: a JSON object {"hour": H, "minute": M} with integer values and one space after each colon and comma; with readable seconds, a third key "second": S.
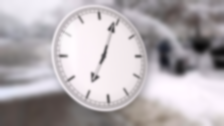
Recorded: {"hour": 7, "minute": 4}
